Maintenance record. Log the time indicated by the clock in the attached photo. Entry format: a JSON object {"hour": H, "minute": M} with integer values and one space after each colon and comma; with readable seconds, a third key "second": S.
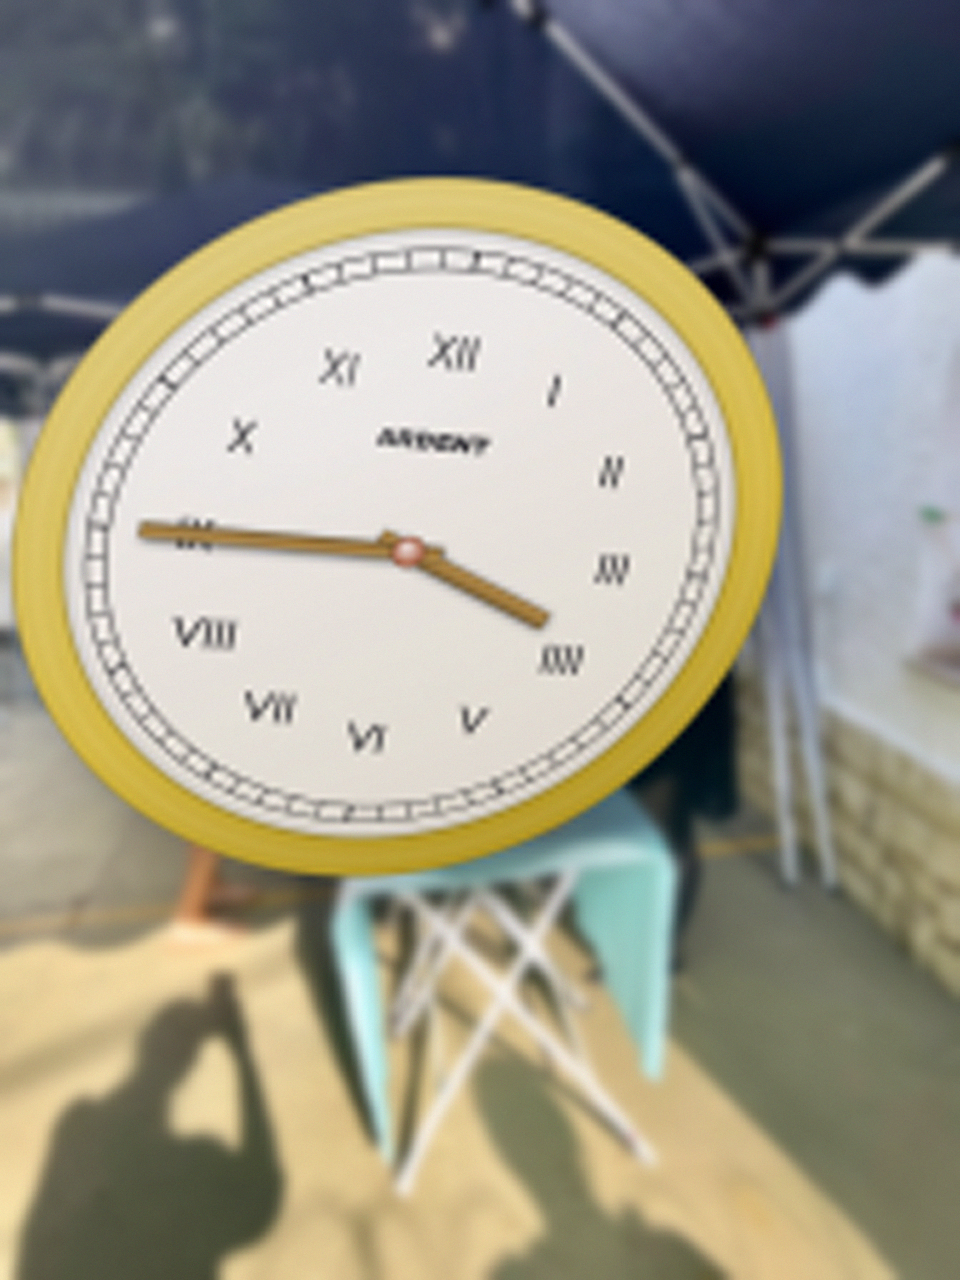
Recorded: {"hour": 3, "minute": 45}
